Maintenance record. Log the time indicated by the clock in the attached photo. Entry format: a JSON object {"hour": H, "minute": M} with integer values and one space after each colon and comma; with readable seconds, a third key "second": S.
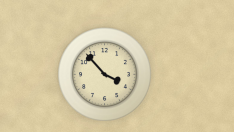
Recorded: {"hour": 3, "minute": 53}
